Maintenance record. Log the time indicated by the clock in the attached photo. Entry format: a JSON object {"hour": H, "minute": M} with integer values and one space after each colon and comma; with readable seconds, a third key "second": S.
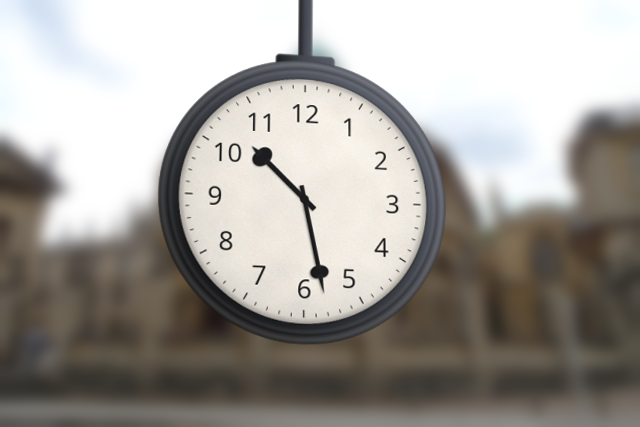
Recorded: {"hour": 10, "minute": 28}
